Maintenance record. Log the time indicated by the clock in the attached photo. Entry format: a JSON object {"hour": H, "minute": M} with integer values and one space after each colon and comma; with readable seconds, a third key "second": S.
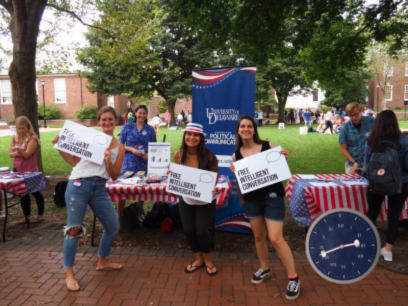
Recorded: {"hour": 2, "minute": 42}
